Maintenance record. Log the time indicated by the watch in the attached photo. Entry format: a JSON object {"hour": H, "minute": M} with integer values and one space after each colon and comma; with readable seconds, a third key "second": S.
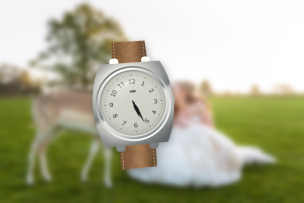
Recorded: {"hour": 5, "minute": 26}
